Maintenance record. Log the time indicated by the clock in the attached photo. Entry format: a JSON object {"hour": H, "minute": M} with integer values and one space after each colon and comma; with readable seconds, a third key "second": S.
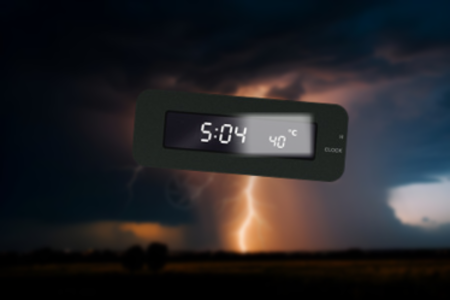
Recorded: {"hour": 5, "minute": 4}
